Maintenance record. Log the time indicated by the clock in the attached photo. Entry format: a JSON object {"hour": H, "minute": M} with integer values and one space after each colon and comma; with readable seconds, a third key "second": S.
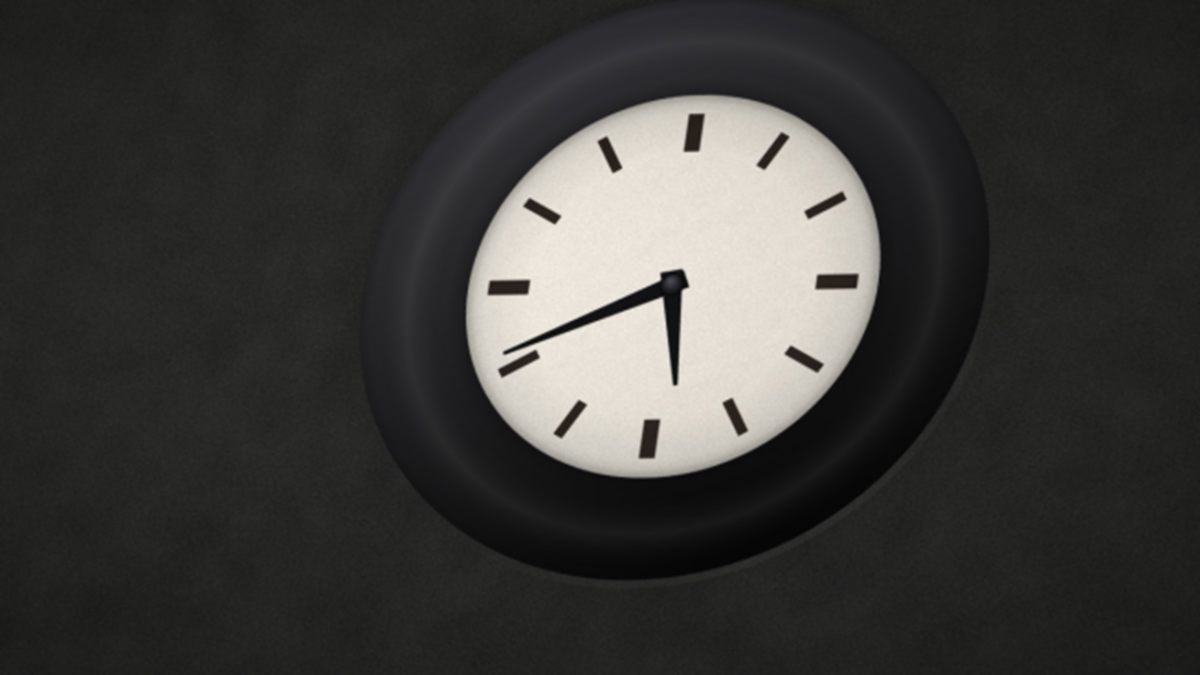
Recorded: {"hour": 5, "minute": 41}
